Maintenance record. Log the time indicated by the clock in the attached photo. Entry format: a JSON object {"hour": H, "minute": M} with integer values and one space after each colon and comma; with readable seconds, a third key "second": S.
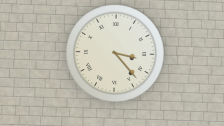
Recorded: {"hour": 3, "minute": 23}
